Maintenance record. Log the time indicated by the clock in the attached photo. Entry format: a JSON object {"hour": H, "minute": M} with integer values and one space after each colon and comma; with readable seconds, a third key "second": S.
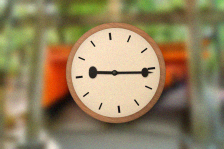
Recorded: {"hour": 9, "minute": 16}
